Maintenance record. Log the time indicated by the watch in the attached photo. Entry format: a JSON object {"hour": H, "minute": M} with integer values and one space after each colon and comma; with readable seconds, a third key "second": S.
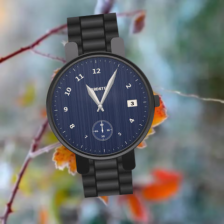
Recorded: {"hour": 11, "minute": 5}
